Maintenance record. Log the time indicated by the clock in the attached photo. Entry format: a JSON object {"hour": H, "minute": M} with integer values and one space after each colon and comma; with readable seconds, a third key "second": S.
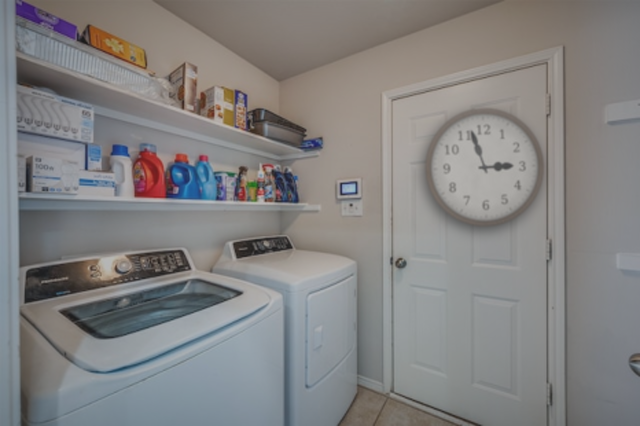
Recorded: {"hour": 2, "minute": 57}
